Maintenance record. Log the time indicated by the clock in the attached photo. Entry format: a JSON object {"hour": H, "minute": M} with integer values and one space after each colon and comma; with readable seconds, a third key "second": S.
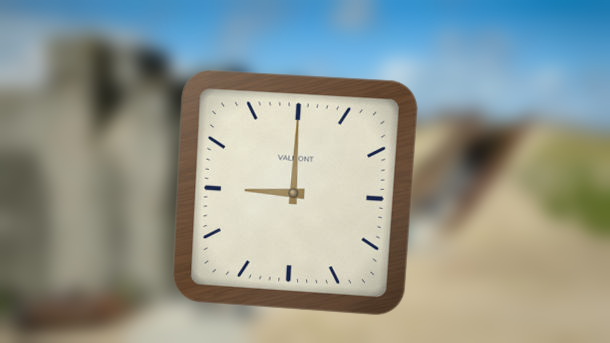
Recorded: {"hour": 9, "minute": 0}
